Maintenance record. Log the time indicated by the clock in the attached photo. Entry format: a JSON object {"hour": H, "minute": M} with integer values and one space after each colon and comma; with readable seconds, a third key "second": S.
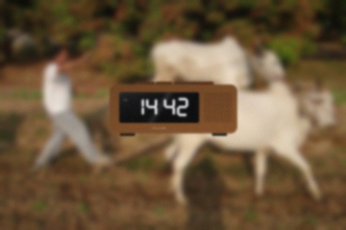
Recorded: {"hour": 14, "minute": 42}
